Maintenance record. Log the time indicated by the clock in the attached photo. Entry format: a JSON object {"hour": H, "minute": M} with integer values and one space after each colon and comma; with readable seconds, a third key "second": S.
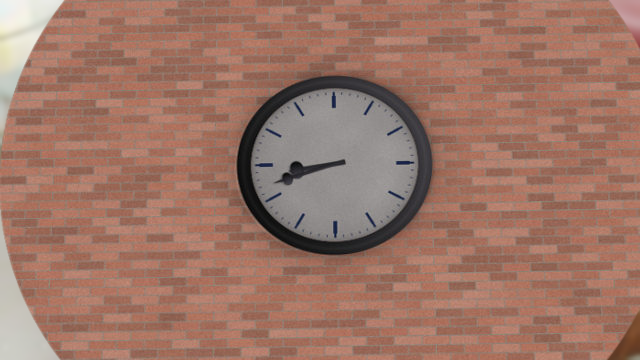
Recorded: {"hour": 8, "minute": 42}
